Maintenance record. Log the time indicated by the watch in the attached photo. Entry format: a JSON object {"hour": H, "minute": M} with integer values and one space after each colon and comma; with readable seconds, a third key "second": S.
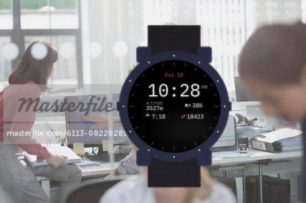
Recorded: {"hour": 10, "minute": 28}
